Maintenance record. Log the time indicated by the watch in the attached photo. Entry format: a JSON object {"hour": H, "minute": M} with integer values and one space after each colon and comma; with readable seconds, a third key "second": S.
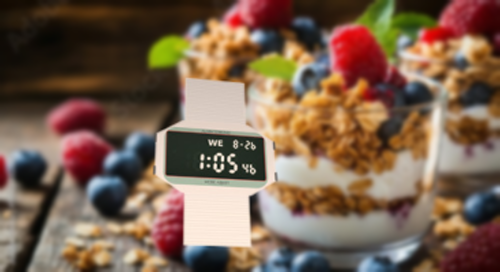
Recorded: {"hour": 1, "minute": 5, "second": 46}
